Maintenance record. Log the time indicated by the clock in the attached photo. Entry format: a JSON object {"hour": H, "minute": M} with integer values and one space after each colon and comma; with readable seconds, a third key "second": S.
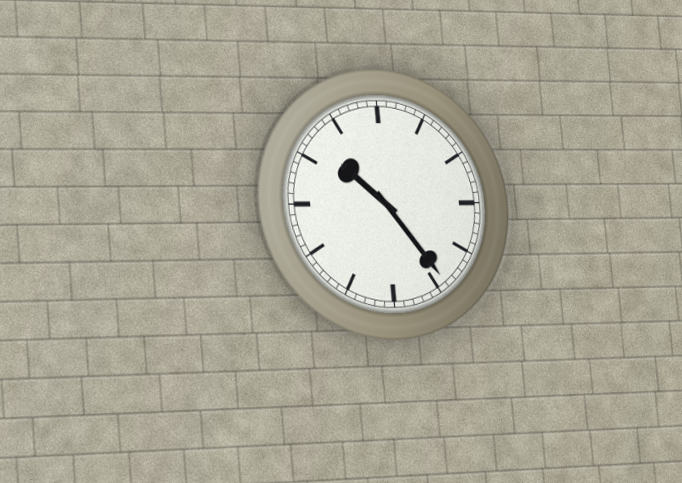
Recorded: {"hour": 10, "minute": 24}
